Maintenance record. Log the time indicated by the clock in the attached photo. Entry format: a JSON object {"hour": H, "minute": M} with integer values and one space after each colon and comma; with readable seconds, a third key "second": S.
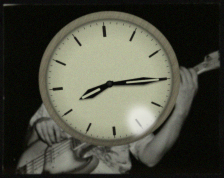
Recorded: {"hour": 8, "minute": 15}
